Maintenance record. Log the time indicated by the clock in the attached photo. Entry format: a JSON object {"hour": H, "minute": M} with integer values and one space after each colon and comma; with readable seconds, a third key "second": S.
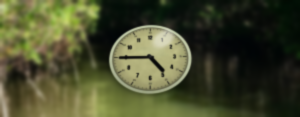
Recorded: {"hour": 4, "minute": 45}
